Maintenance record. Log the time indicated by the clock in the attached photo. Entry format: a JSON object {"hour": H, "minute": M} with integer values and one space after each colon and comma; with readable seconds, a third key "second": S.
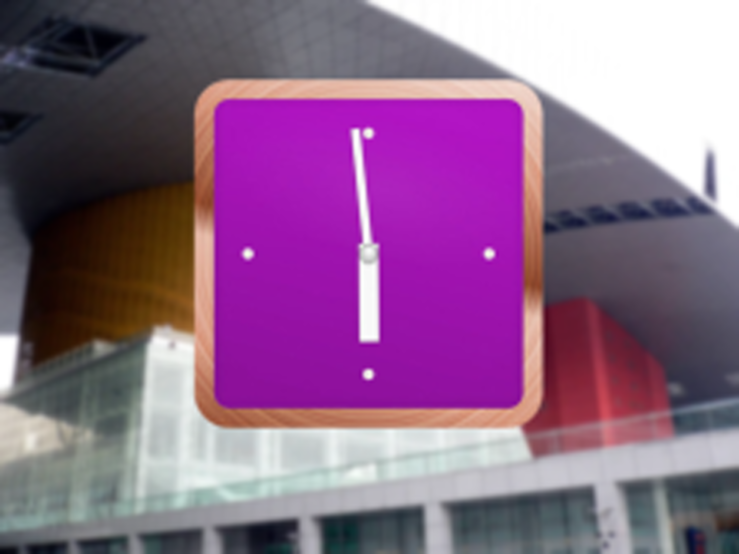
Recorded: {"hour": 5, "minute": 59}
